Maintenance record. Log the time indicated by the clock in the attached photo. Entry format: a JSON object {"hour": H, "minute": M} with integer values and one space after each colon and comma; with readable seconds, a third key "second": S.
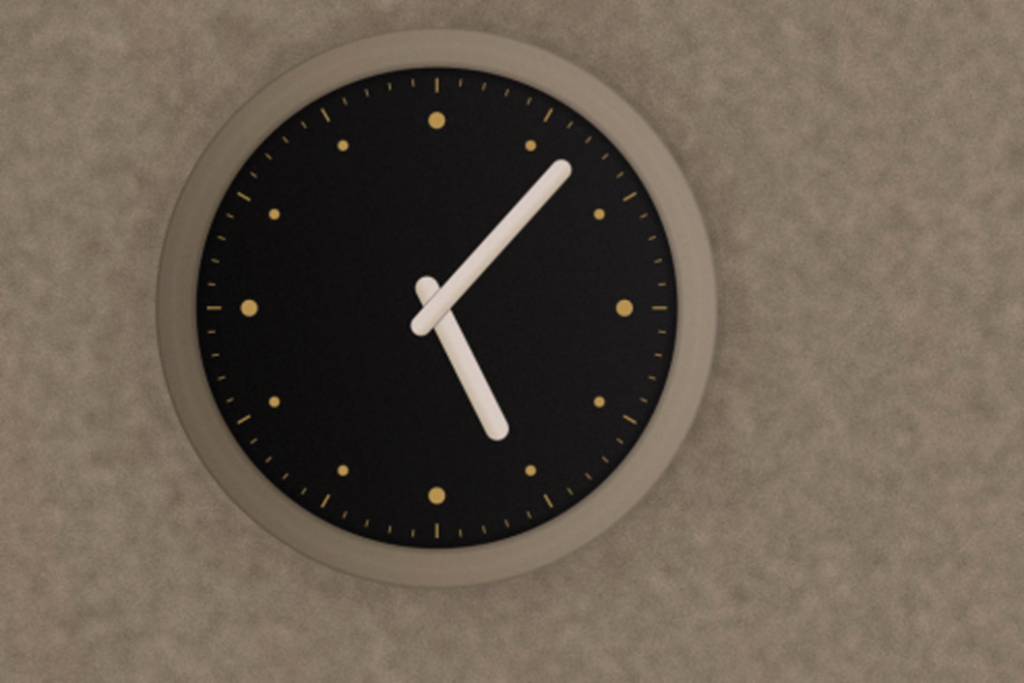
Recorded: {"hour": 5, "minute": 7}
